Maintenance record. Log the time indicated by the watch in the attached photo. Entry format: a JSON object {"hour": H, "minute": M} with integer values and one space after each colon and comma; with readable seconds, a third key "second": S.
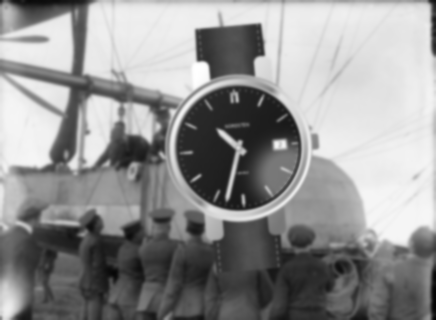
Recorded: {"hour": 10, "minute": 33}
